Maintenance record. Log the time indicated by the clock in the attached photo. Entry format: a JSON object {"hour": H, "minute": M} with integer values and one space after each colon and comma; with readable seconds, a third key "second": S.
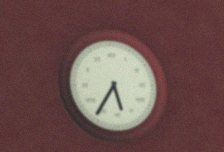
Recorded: {"hour": 5, "minute": 36}
